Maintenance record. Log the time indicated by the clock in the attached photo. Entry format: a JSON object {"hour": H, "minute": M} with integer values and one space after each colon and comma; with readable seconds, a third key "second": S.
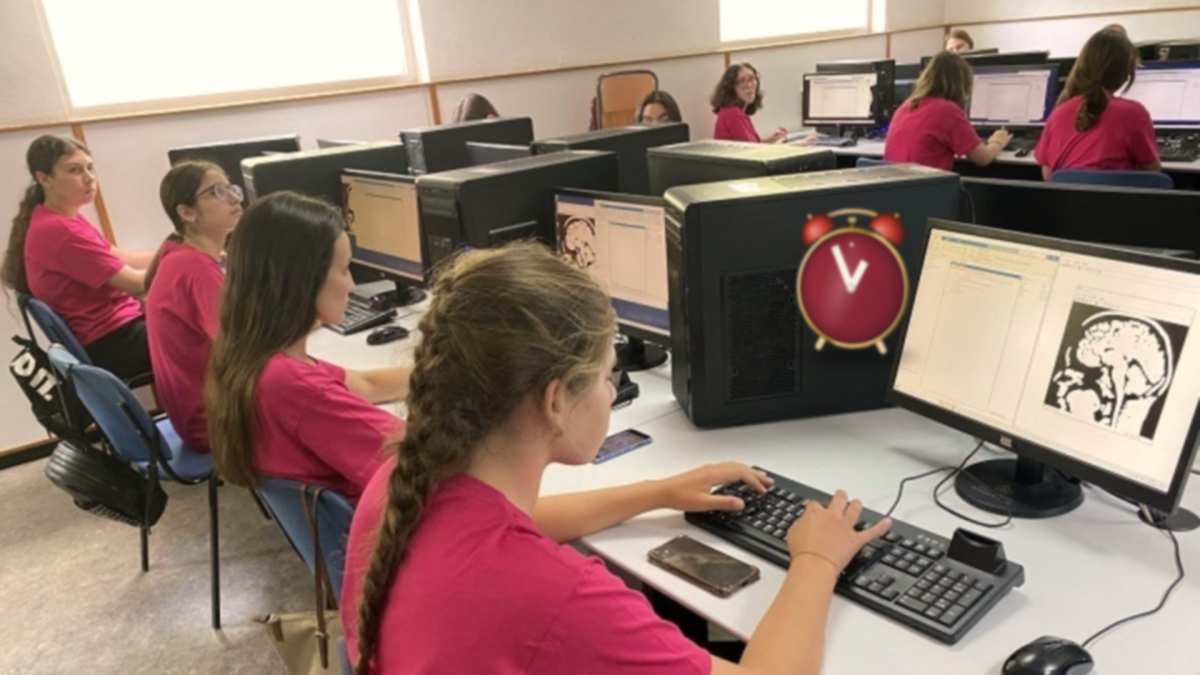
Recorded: {"hour": 12, "minute": 56}
